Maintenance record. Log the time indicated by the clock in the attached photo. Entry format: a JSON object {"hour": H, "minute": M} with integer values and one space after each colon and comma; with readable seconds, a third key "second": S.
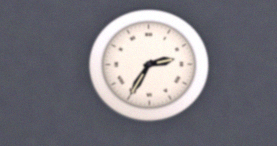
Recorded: {"hour": 2, "minute": 35}
